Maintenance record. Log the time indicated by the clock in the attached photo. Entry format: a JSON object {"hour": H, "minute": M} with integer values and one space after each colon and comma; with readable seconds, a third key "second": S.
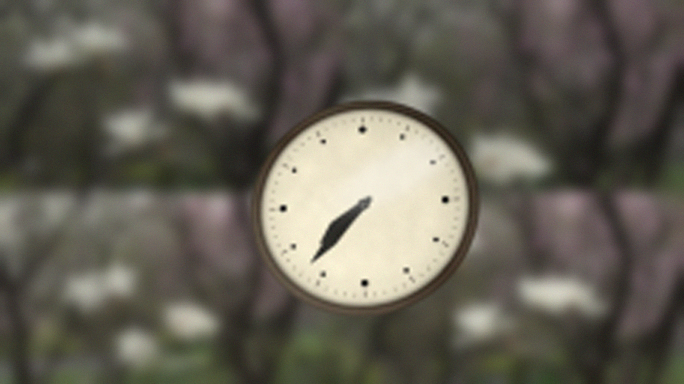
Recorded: {"hour": 7, "minute": 37}
